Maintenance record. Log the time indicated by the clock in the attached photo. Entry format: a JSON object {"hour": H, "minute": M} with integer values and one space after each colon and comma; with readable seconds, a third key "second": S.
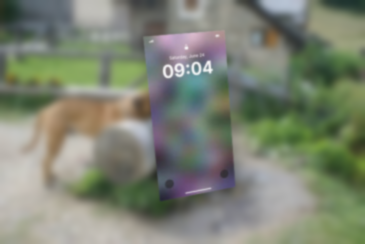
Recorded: {"hour": 9, "minute": 4}
